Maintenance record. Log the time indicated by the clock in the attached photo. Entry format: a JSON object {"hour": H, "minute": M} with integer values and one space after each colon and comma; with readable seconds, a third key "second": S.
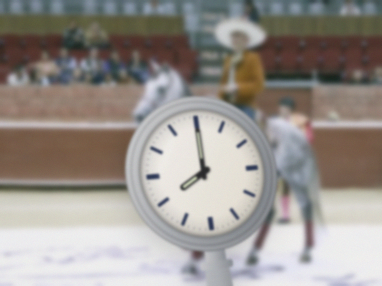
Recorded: {"hour": 8, "minute": 0}
